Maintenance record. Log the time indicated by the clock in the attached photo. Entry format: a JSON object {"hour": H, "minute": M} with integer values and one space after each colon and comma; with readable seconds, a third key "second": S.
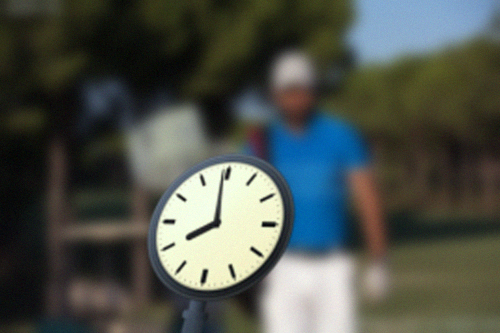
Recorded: {"hour": 7, "minute": 59}
